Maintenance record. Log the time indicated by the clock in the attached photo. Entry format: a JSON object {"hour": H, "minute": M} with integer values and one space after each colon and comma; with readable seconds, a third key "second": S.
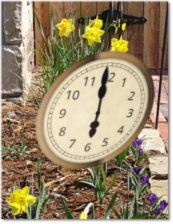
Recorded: {"hour": 5, "minute": 59}
